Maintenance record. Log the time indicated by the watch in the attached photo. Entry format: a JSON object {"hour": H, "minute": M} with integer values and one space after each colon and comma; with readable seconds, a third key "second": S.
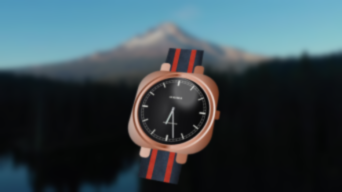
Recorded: {"hour": 6, "minute": 28}
